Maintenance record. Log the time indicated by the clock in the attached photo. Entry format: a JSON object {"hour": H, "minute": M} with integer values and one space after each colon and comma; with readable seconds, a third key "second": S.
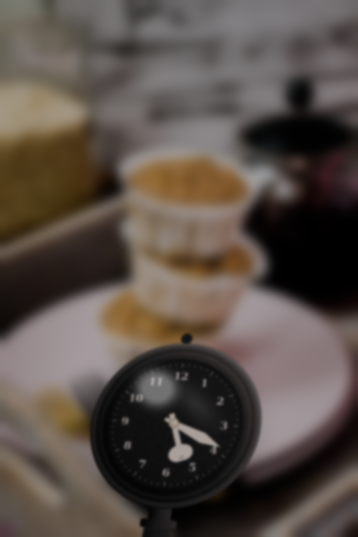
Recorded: {"hour": 5, "minute": 19}
